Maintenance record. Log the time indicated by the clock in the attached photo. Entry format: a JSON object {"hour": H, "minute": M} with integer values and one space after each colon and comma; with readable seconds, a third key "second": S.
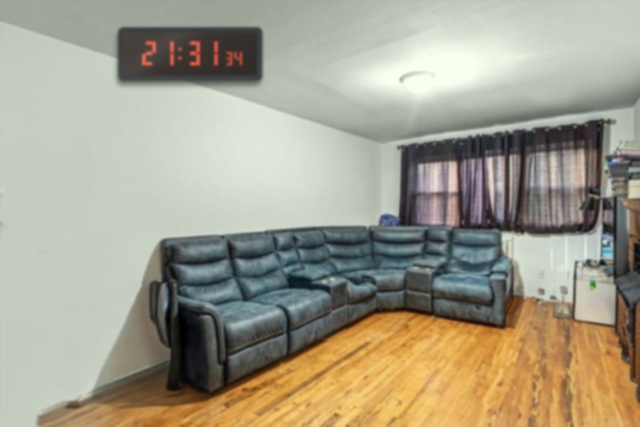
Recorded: {"hour": 21, "minute": 31, "second": 34}
